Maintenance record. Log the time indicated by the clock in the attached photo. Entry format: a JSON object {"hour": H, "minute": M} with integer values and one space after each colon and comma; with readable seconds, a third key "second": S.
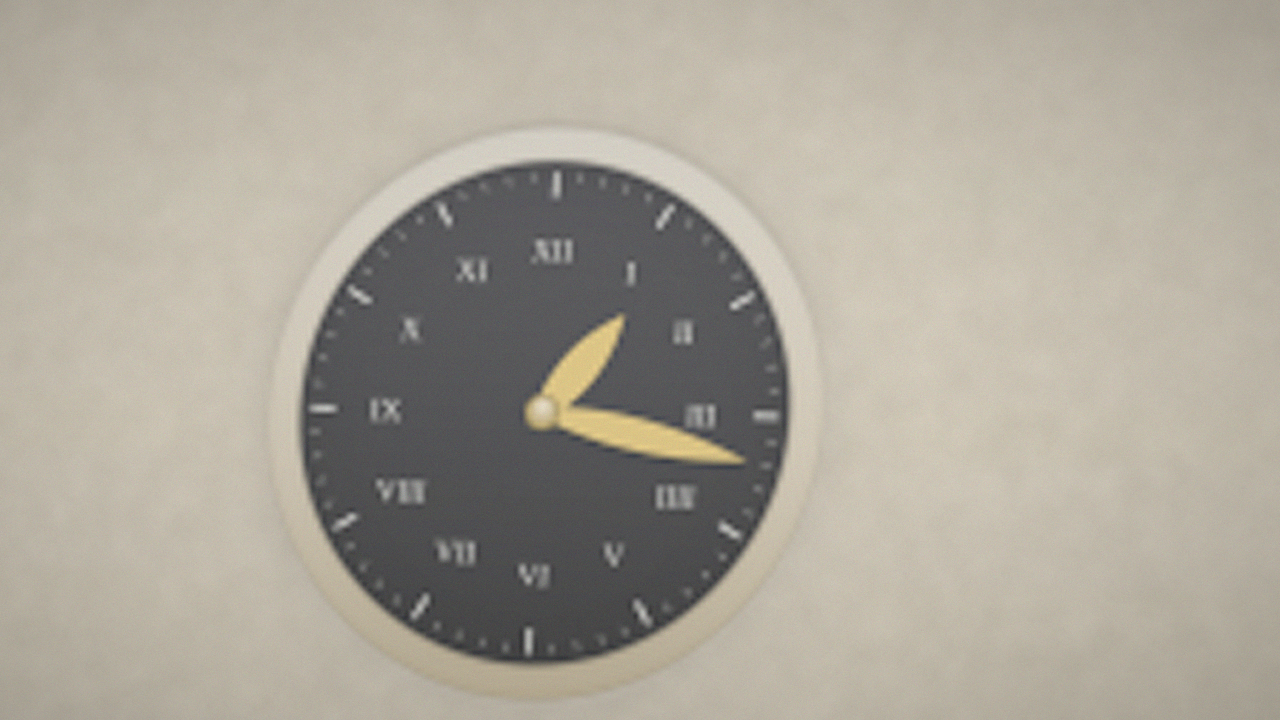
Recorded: {"hour": 1, "minute": 17}
